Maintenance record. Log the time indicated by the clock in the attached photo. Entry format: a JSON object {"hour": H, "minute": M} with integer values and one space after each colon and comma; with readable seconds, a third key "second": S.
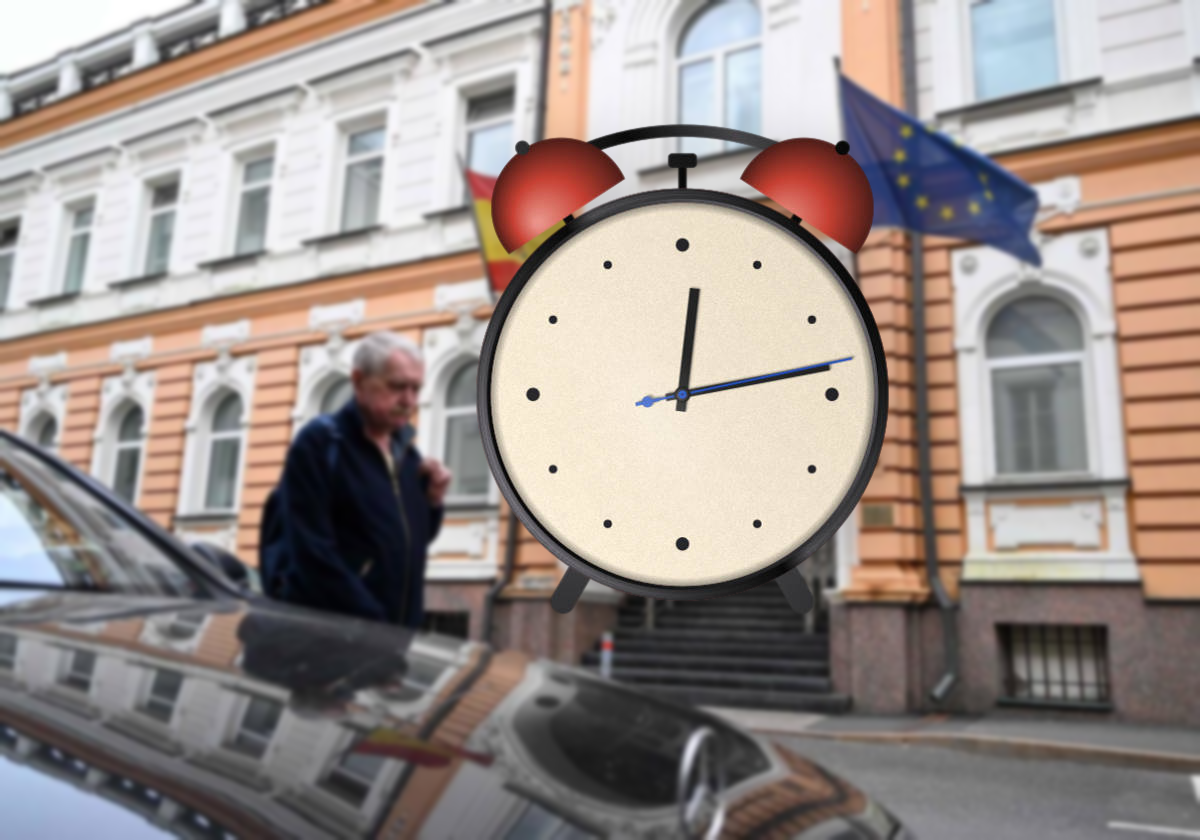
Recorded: {"hour": 12, "minute": 13, "second": 13}
